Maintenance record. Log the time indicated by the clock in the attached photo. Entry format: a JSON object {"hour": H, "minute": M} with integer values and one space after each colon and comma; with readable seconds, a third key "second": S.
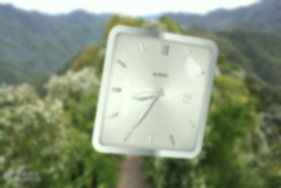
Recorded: {"hour": 8, "minute": 35}
